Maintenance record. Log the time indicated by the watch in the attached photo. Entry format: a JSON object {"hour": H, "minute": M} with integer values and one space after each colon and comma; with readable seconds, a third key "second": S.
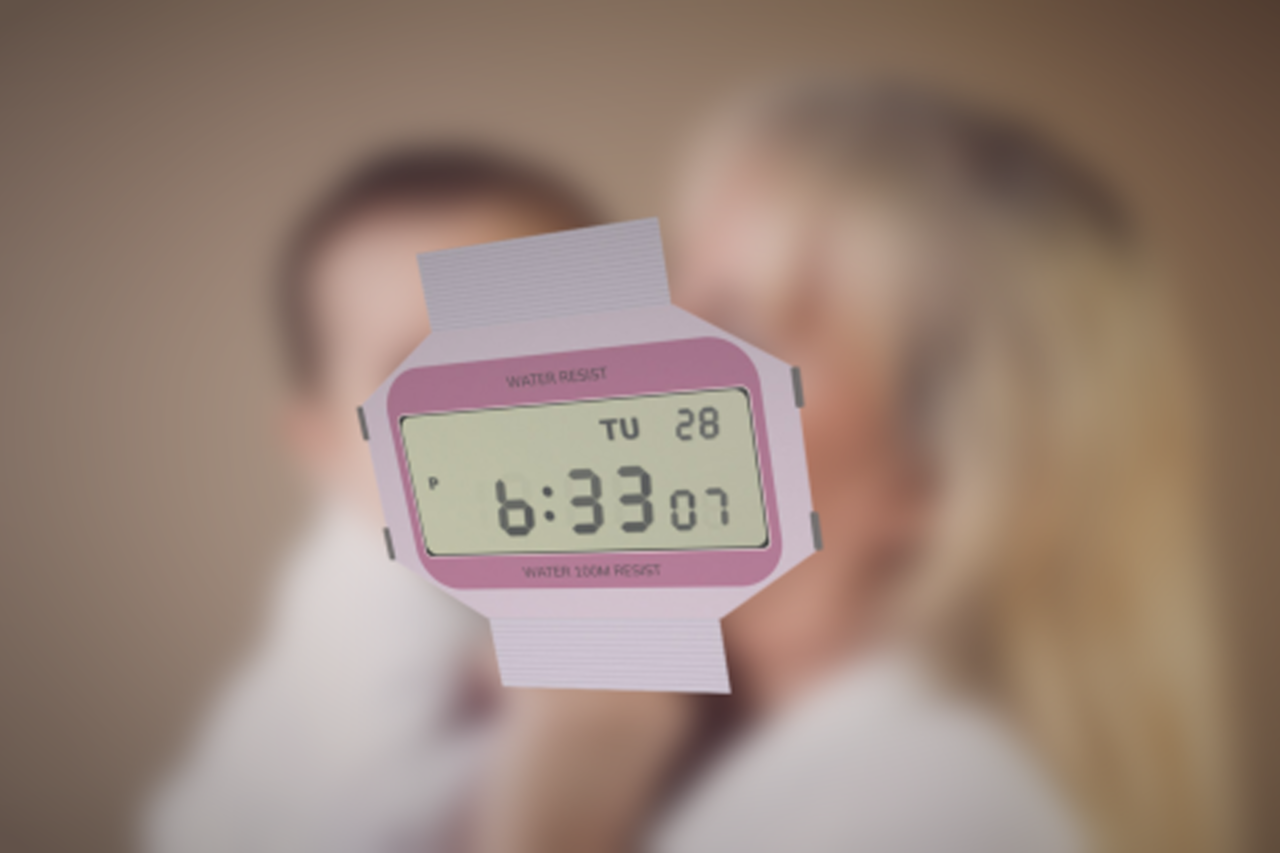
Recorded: {"hour": 6, "minute": 33, "second": 7}
